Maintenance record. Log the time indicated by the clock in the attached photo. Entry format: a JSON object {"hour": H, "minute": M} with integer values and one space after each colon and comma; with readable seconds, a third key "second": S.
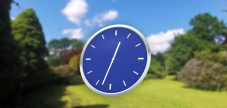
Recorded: {"hour": 12, "minute": 33}
